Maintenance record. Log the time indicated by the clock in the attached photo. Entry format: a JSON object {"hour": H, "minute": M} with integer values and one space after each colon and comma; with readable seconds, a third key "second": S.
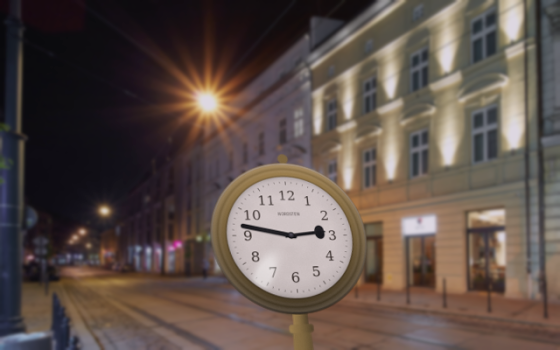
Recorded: {"hour": 2, "minute": 47}
